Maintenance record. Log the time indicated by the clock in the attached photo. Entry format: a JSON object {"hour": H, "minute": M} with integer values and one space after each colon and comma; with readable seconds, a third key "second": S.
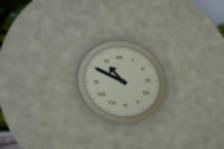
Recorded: {"hour": 10, "minute": 50}
